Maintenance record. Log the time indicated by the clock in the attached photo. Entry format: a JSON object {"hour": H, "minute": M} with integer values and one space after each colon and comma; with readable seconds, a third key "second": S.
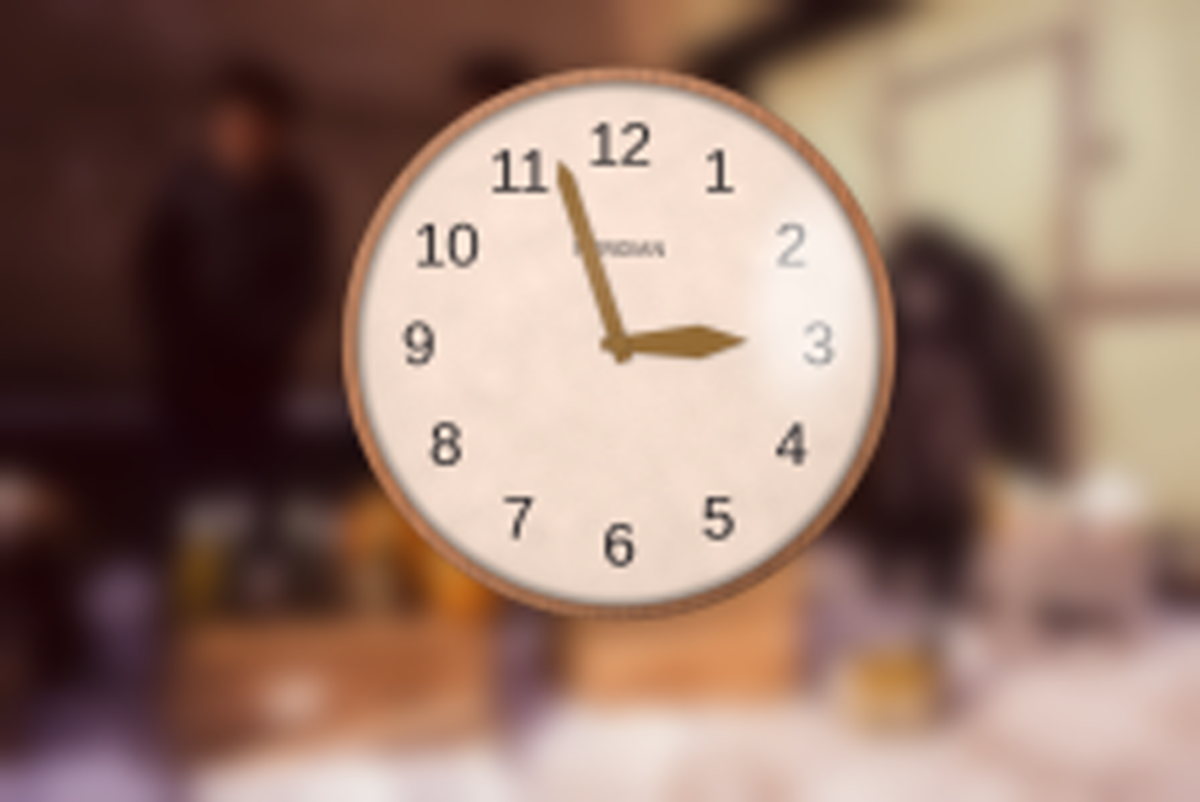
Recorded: {"hour": 2, "minute": 57}
